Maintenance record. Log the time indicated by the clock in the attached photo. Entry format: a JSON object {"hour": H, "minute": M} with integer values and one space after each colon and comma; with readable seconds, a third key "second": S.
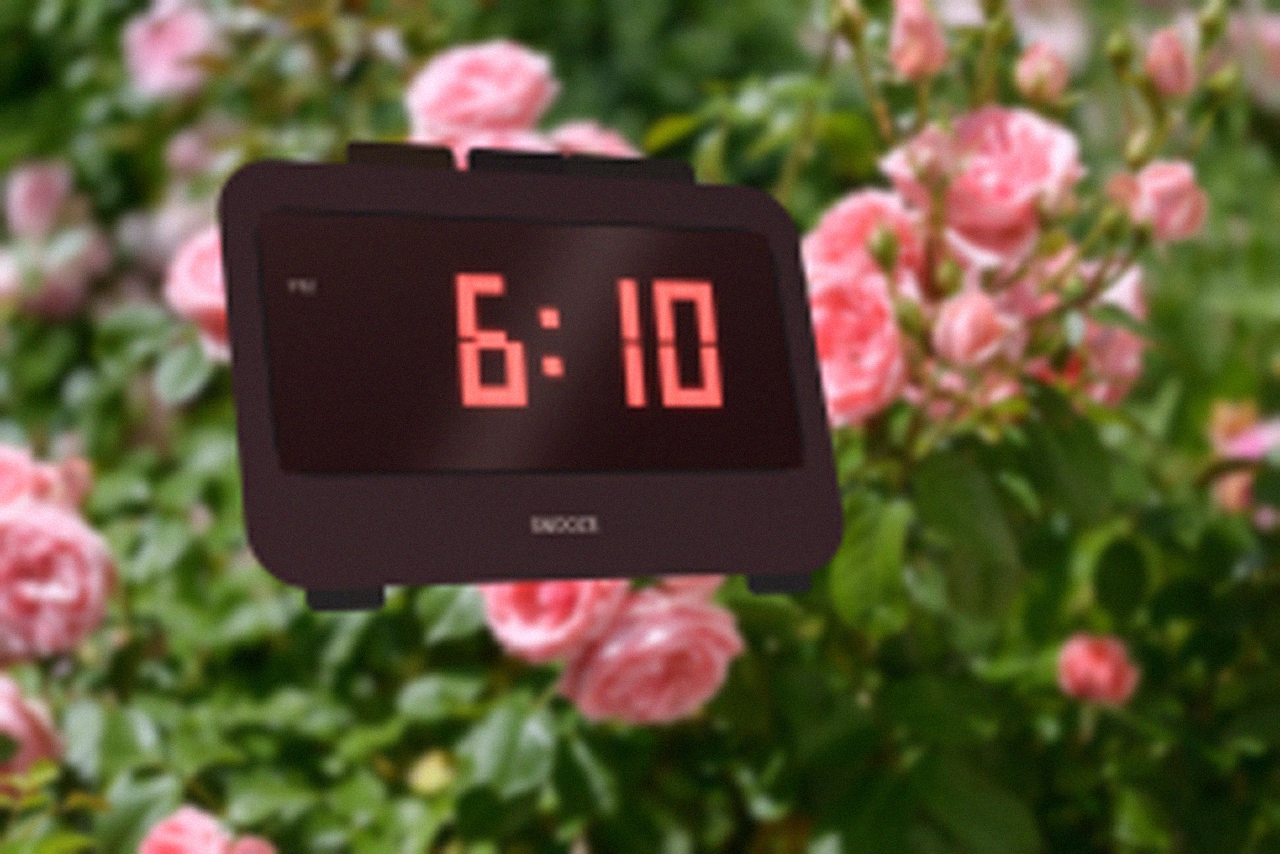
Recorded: {"hour": 6, "minute": 10}
